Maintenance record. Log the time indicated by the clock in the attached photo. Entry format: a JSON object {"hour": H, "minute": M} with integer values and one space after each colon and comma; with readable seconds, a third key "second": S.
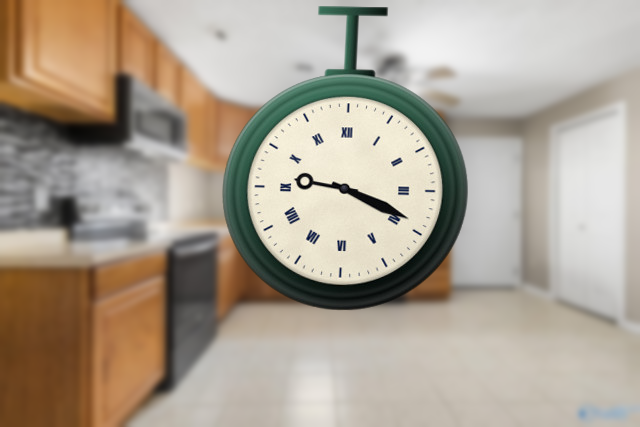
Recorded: {"hour": 9, "minute": 19}
